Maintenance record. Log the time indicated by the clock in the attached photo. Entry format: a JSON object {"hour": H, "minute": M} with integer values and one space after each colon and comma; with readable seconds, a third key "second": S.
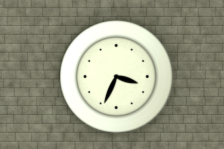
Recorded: {"hour": 3, "minute": 34}
